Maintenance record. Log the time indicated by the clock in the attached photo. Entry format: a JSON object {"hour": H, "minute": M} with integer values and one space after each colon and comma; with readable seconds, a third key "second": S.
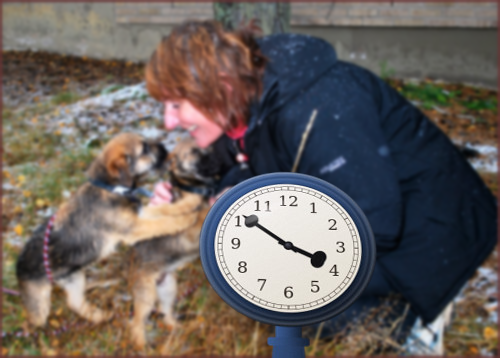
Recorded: {"hour": 3, "minute": 51}
